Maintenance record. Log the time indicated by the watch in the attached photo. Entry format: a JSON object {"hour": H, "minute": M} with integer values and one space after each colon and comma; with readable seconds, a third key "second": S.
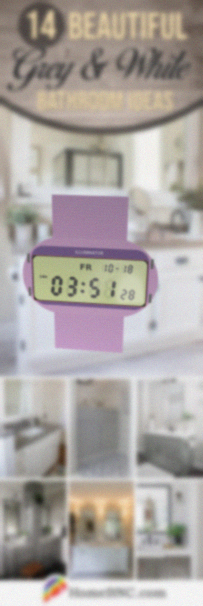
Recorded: {"hour": 3, "minute": 51, "second": 28}
